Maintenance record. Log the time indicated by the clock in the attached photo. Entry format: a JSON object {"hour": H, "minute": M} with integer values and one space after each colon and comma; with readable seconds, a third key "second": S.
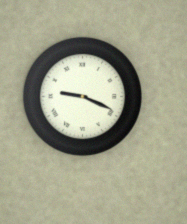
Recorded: {"hour": 9, "minute": 19}
